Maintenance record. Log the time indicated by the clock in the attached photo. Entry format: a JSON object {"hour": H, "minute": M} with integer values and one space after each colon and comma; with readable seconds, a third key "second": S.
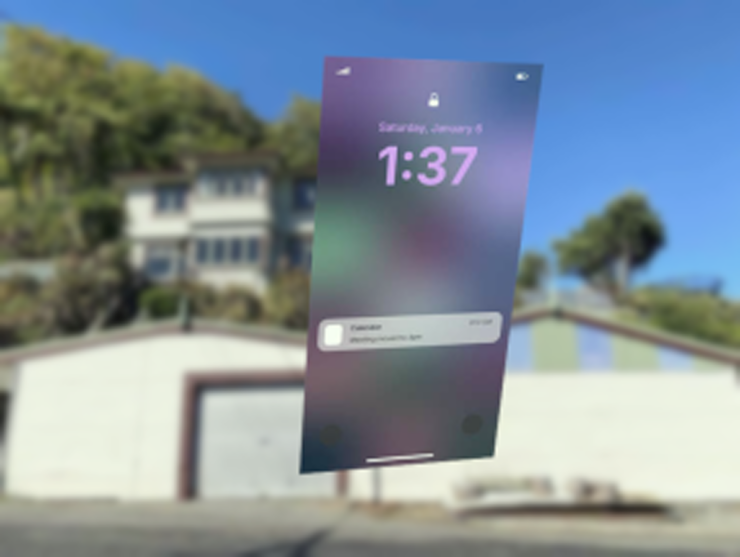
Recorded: {"hour": 1, "minute": 37}
